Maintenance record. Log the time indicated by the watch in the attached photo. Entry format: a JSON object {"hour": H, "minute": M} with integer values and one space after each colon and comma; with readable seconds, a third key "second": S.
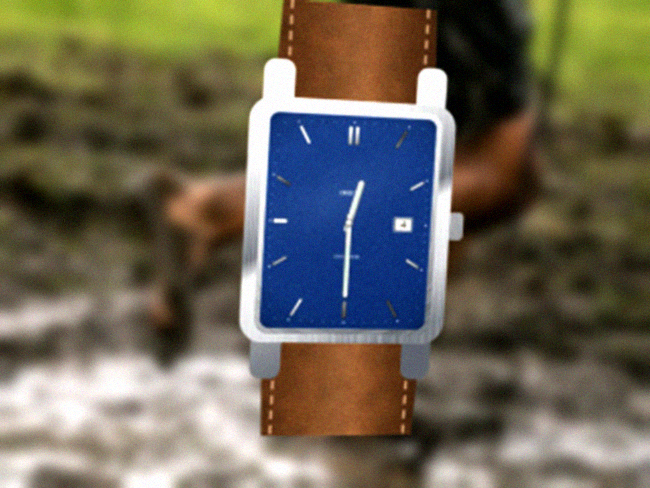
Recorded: {"hour": 12, "minute": 30}
